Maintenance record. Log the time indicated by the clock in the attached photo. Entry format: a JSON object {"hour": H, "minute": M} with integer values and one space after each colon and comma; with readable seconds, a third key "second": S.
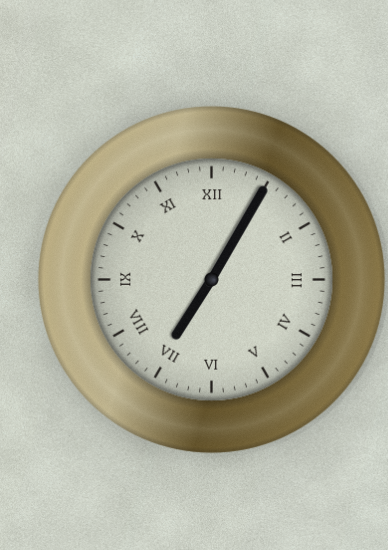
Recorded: {"hour": 7, "minute": 5}
